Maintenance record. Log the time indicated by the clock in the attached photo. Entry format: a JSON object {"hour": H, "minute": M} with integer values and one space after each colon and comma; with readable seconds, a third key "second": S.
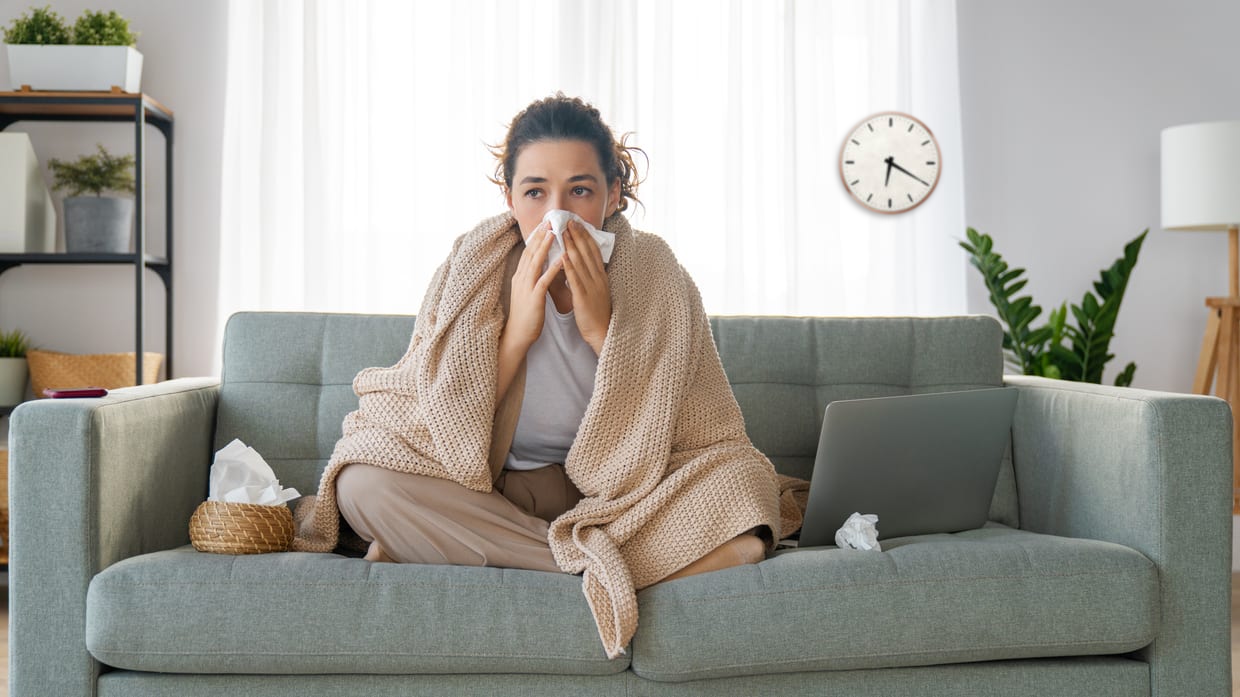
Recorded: {"hour": 6, "minute": 20}
